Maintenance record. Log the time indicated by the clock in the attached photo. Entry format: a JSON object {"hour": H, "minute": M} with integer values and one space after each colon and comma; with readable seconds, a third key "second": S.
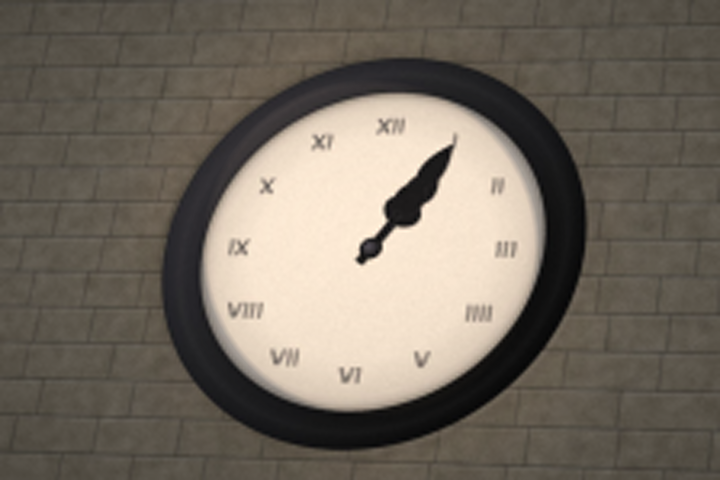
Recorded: {"hour": 1, "minute": 5}
